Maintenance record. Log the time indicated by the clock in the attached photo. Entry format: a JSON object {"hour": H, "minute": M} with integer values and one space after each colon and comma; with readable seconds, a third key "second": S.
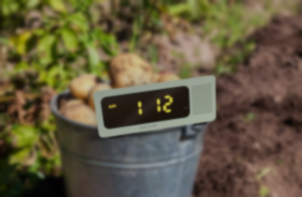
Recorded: {"hour": 1, "minute": 12}
